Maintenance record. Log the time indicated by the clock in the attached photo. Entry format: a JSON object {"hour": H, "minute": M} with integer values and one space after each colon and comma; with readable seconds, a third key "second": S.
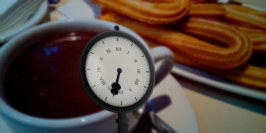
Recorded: {"hour": 6, "minute": 33}
